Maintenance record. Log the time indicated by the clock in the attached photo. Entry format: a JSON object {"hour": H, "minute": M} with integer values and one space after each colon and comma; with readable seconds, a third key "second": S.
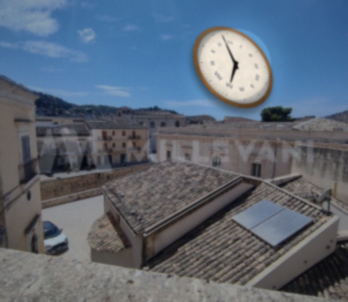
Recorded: {"hour": 6, "minute": 58}
